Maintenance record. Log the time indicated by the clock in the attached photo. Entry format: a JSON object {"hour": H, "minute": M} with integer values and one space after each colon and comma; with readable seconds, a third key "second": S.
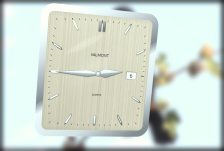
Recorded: {"hour": 2, "minute": 45}
